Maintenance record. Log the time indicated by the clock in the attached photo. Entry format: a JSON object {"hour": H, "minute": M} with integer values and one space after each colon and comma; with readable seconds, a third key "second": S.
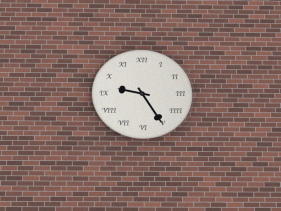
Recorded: {"hour": 9, "minute": 25}
